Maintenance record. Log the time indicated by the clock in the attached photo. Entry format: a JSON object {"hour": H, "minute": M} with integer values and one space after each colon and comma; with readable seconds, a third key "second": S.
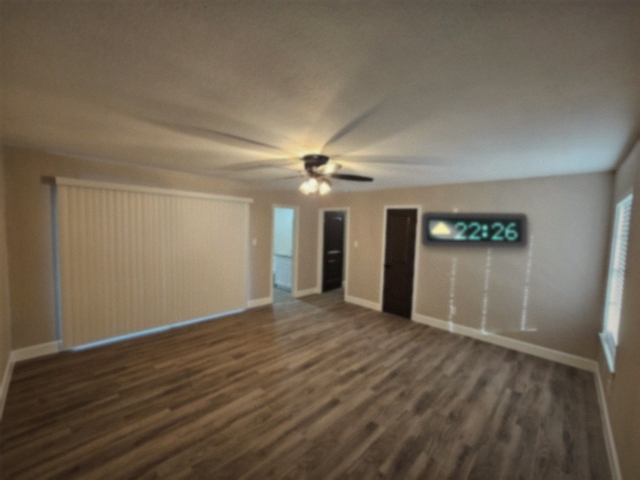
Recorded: {"hour": 22, "minute": 26}
